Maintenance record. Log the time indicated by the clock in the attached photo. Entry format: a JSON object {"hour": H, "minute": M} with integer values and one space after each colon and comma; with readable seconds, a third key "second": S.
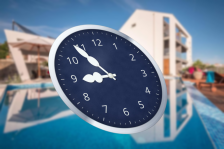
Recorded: {"hour": 8, "minute": 54}
